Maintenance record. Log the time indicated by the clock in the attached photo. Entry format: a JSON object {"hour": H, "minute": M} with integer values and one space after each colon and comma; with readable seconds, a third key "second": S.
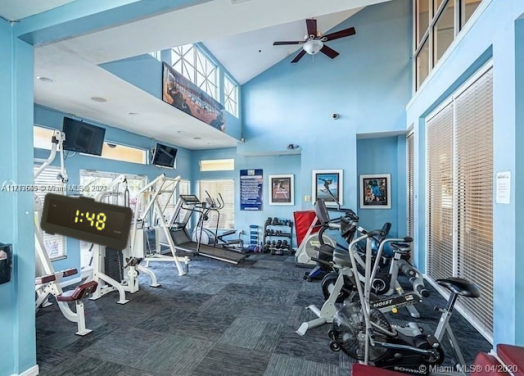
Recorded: {"hour": 1, "minute": 48}
